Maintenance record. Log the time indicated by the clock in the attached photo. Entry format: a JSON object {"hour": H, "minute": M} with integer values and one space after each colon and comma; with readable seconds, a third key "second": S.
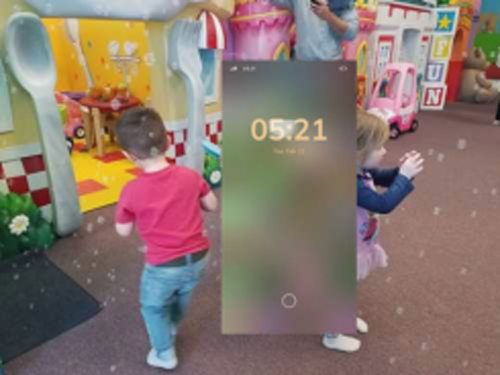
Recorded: {"hour": 5, "minute": 21}
